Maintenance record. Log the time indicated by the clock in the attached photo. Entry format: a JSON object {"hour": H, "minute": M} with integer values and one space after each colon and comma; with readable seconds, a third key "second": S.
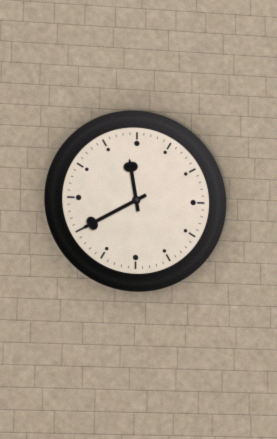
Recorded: {"hour": 11, "minute": 40}
